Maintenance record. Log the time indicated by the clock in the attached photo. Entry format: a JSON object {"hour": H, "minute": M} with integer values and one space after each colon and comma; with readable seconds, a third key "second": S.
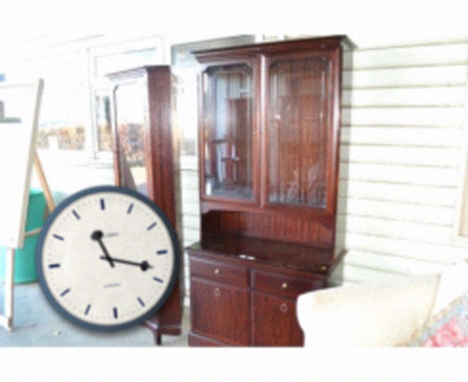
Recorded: {"hour": 11, "minute": 18}
